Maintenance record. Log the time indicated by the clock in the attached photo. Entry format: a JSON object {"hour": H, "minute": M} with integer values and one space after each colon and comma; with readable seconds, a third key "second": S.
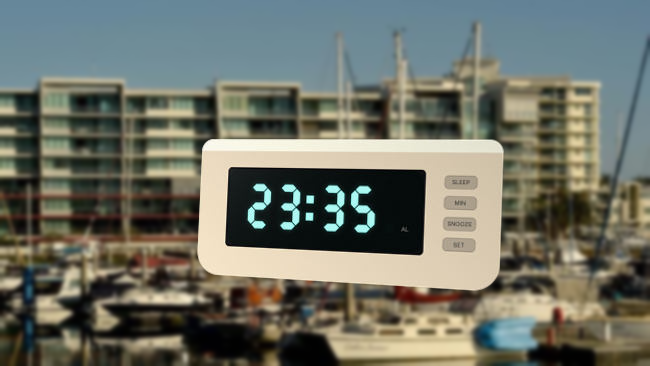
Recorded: {"hour": 23, "minute": 35}
